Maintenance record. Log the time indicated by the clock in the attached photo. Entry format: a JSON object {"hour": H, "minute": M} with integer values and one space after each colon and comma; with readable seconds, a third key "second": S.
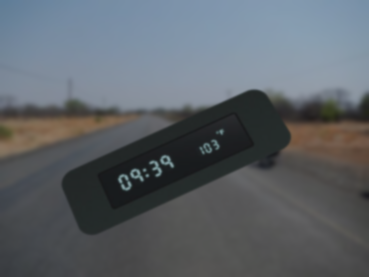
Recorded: {"hour": 9, "minute": 39}
